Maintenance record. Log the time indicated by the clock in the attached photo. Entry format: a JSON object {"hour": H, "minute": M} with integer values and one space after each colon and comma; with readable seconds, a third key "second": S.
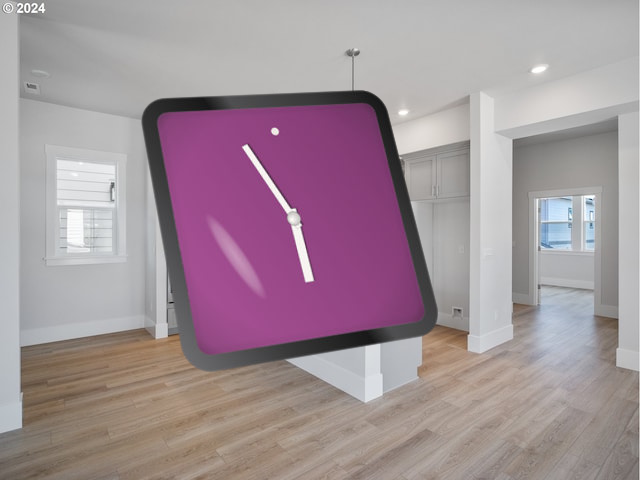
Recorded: {"hour": 5, "minute": 56}
